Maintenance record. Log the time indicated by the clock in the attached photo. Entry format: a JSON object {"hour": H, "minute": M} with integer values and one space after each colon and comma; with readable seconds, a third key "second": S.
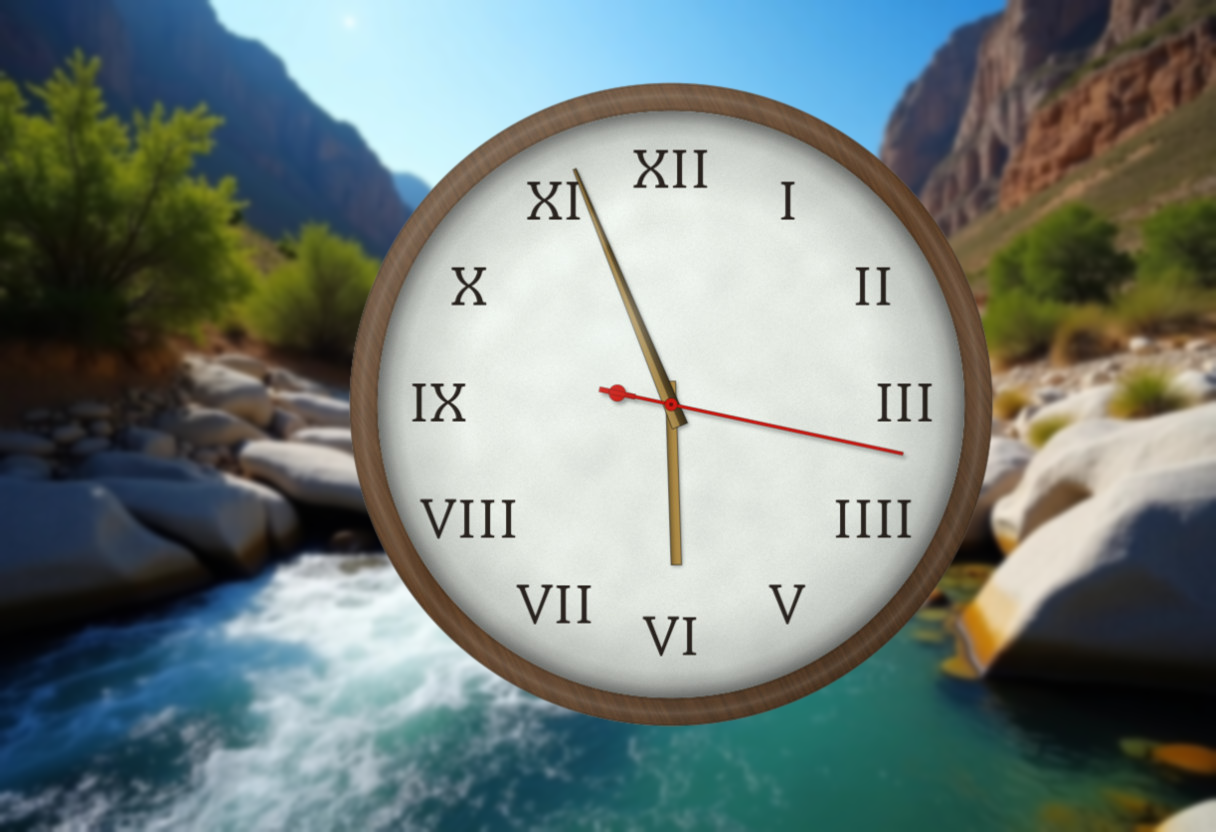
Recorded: {"hour": 5, "minute": 56, "second": 17}
